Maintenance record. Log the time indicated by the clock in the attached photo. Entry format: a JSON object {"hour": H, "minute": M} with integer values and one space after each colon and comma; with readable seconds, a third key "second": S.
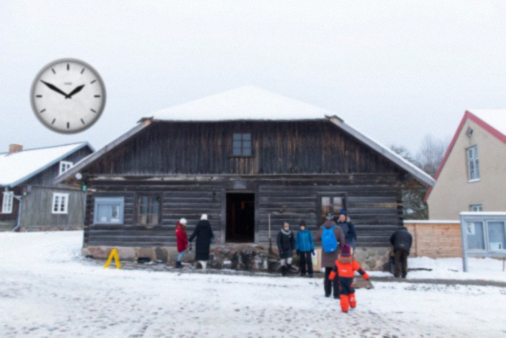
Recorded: {"hour": 1, "minute": 50}
